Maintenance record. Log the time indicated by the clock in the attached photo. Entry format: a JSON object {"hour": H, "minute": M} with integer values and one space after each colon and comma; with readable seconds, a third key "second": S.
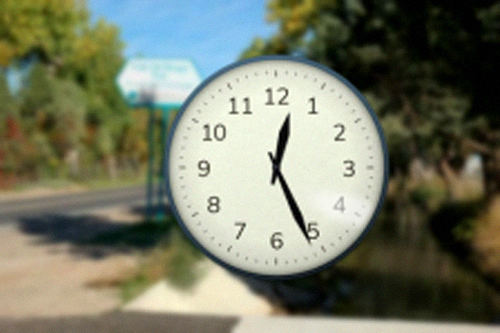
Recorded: {"hour": 12, "minute": 26}
